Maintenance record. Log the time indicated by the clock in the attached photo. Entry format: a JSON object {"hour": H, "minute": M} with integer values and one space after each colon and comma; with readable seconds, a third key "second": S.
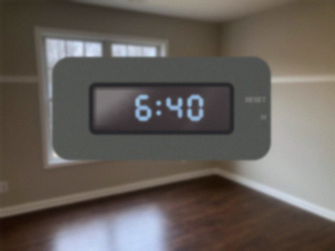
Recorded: {"hour": 6, "minute": 40}
